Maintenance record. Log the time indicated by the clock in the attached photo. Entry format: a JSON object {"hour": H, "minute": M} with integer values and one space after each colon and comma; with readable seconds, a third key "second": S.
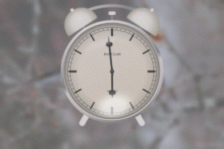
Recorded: {"hour": 5, "minute": 59}
